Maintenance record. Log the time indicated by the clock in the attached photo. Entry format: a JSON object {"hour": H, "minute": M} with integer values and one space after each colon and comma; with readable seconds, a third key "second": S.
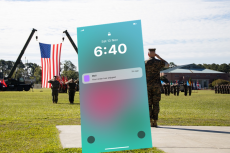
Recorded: {"hour": 6, "minute": 40}
